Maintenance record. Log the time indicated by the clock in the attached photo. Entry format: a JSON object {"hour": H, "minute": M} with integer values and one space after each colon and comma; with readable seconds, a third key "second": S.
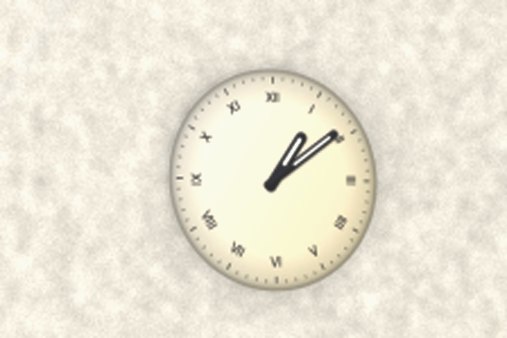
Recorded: {"hour": 1, "minute": 9}
